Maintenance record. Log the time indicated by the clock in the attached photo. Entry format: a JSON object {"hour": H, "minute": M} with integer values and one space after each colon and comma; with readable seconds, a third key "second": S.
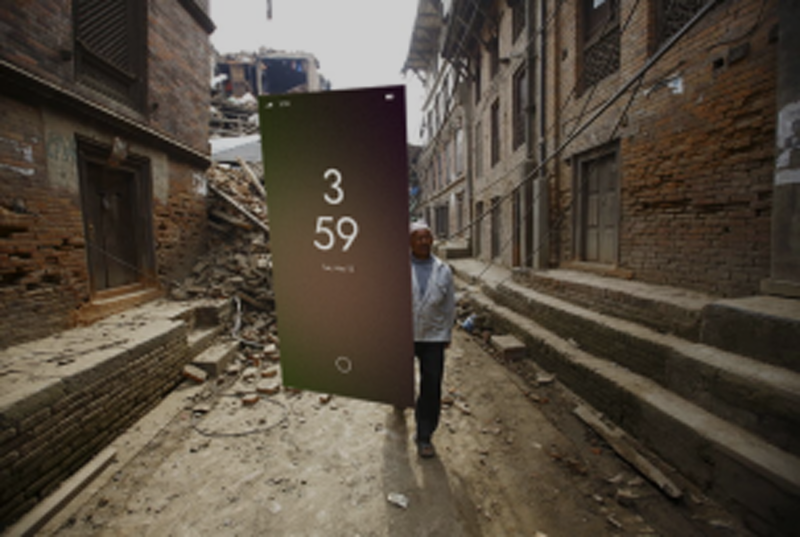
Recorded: {"hour": 3, "minute": 59}
